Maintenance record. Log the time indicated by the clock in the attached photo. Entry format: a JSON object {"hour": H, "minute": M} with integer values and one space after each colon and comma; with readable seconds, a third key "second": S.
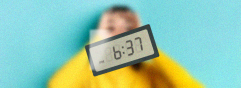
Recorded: {"hour": 6, "minute": 37}
